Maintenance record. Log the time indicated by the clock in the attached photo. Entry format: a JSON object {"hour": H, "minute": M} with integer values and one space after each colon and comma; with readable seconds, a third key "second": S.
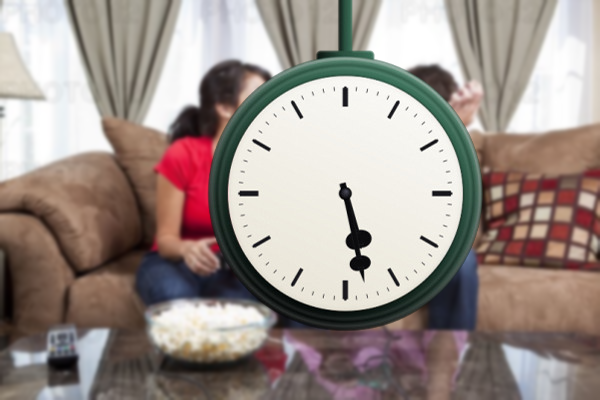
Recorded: {"hour": 5, "minute": 28}
